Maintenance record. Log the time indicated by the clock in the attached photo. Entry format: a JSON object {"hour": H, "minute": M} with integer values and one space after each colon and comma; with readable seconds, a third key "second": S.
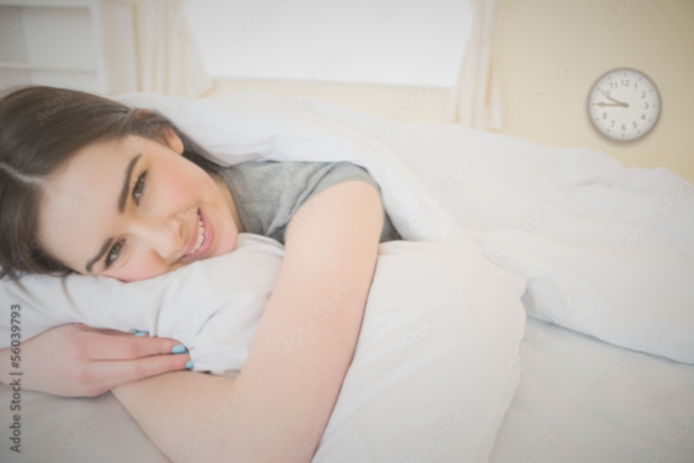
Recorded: {"hour": 9, "minute": 45}
